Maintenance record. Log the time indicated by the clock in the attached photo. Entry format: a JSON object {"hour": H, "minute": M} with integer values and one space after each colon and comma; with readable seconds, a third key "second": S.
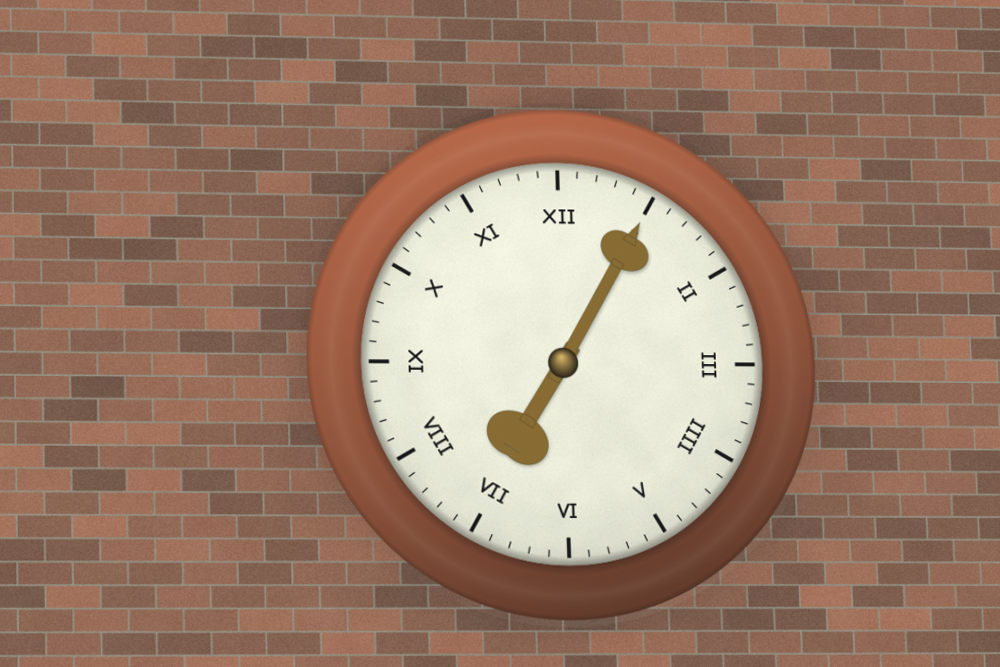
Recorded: {"hour": 7, "minute": 5}
